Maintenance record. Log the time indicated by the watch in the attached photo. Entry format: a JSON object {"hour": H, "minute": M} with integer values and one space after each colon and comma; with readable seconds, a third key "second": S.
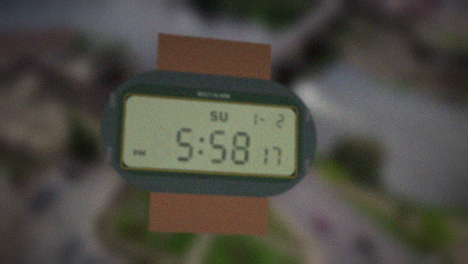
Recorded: {"hour": 5, "minute": 58, "second": 17}
